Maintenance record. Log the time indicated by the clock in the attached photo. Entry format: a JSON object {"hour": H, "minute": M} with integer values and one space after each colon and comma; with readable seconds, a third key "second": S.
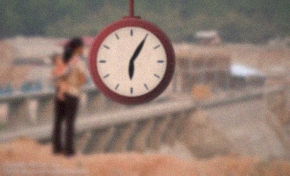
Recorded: {"hour": 6, "minute": 5}
